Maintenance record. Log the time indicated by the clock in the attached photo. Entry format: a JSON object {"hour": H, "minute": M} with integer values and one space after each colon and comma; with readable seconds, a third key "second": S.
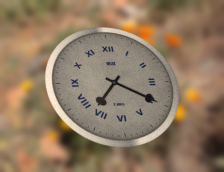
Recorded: {"hour": 7, "minute": 20}
